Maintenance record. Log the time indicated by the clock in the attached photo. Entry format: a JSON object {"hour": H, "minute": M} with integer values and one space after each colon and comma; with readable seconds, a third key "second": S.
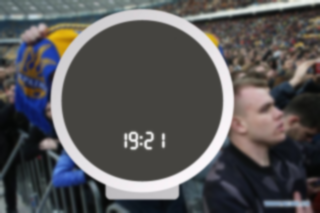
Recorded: {"hour": 19, "minute": 21}
